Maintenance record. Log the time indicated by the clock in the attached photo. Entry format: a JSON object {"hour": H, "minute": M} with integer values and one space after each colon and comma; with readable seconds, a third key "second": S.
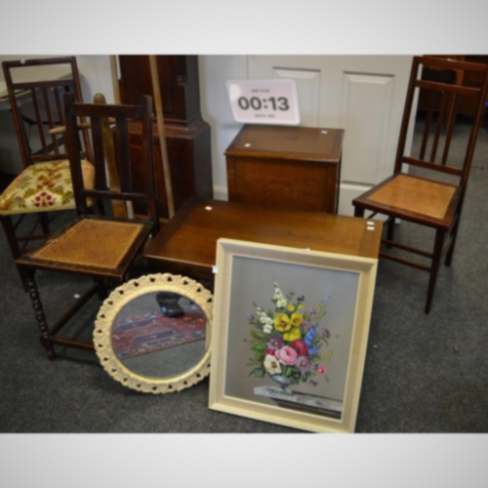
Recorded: {"hour": 0, "minute": 13}
